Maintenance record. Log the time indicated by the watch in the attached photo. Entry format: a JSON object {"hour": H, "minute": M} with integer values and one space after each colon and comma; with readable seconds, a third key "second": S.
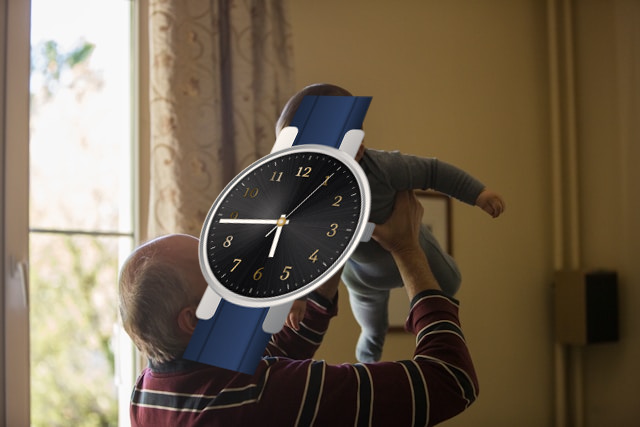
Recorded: {"hour": 5, "minute": 44, "second": 5}
